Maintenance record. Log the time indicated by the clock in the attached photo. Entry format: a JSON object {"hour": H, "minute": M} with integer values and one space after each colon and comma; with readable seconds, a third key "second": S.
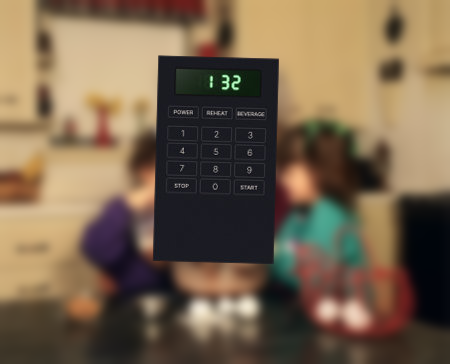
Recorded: {"hour": 1, "minute": 32}
